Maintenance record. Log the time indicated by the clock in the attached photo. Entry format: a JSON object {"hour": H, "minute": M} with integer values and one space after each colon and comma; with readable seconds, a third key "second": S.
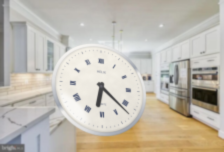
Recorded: {"hour": 6, "minute": 22}
